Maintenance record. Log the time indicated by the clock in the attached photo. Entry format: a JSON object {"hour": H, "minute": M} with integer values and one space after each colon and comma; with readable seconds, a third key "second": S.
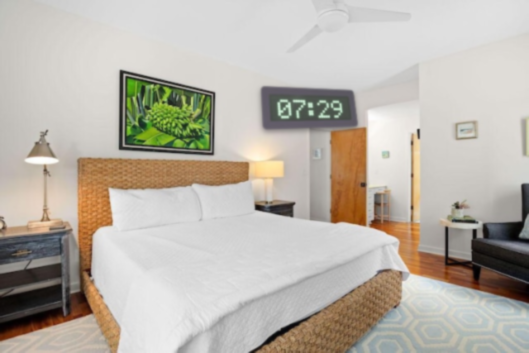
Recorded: {"hour": 7, "minute": 29}
